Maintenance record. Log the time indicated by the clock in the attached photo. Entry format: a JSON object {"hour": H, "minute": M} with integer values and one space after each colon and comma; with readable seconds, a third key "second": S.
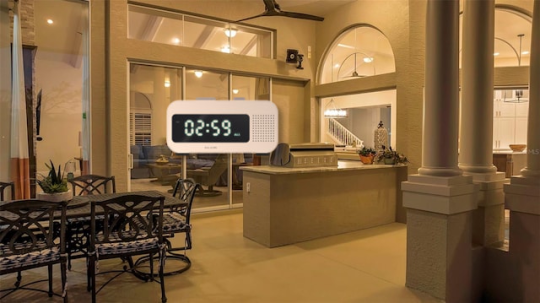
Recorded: {"hour": 2, "minute": 59}
